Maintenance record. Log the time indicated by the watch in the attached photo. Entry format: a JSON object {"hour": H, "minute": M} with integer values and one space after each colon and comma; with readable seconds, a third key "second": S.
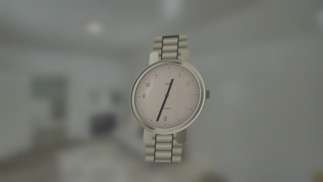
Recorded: {"hour": 12, "minute": 33}
